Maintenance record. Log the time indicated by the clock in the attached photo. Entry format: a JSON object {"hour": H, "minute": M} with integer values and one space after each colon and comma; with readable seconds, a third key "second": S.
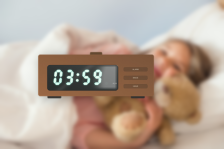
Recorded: {"hour": 3, "minute": 59}
